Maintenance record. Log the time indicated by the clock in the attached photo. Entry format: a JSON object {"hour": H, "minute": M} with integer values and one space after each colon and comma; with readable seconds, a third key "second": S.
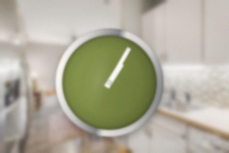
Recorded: {"hour": 1, "minute": 5}
